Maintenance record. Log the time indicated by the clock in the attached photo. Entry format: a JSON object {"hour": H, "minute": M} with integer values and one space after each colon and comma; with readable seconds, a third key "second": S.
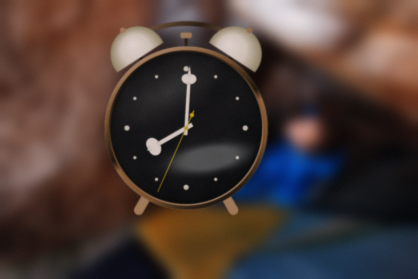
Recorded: {"hour": 8, "minute": 0, "second": 34}
